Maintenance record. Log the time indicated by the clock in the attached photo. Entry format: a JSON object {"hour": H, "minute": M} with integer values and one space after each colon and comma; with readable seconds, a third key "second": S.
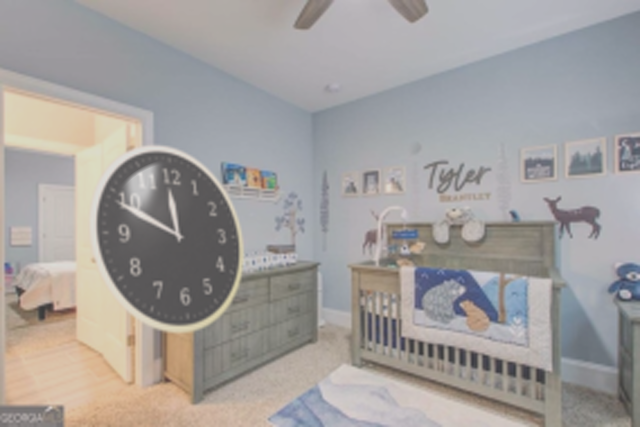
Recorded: {"hour": 11, "minute": 49}
